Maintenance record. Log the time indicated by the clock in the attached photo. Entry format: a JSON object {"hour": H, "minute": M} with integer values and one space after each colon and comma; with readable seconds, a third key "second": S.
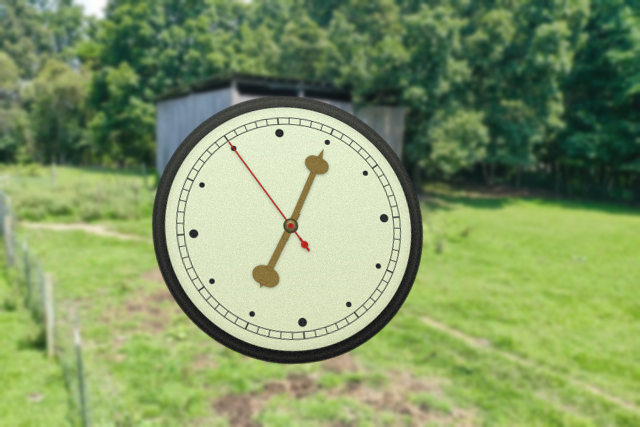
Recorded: {"hour": 7, "minute": 4, "second": 55}
